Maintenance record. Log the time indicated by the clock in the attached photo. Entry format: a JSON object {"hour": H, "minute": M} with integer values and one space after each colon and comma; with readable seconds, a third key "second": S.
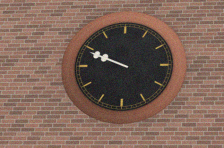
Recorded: {"hour": 9, "minute": 49}
